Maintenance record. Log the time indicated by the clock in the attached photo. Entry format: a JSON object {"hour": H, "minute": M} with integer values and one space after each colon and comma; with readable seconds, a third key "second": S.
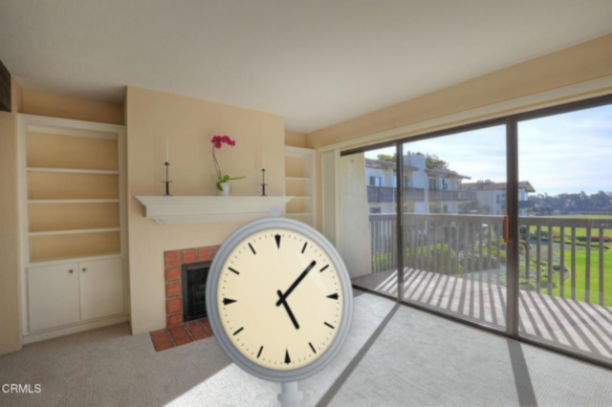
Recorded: {"hour": 5, "minute": 8}
